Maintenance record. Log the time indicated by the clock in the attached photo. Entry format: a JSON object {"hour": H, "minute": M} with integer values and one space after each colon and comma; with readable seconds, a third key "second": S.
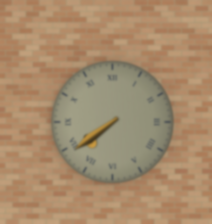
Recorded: {"hour": 7, "minute": 39}
